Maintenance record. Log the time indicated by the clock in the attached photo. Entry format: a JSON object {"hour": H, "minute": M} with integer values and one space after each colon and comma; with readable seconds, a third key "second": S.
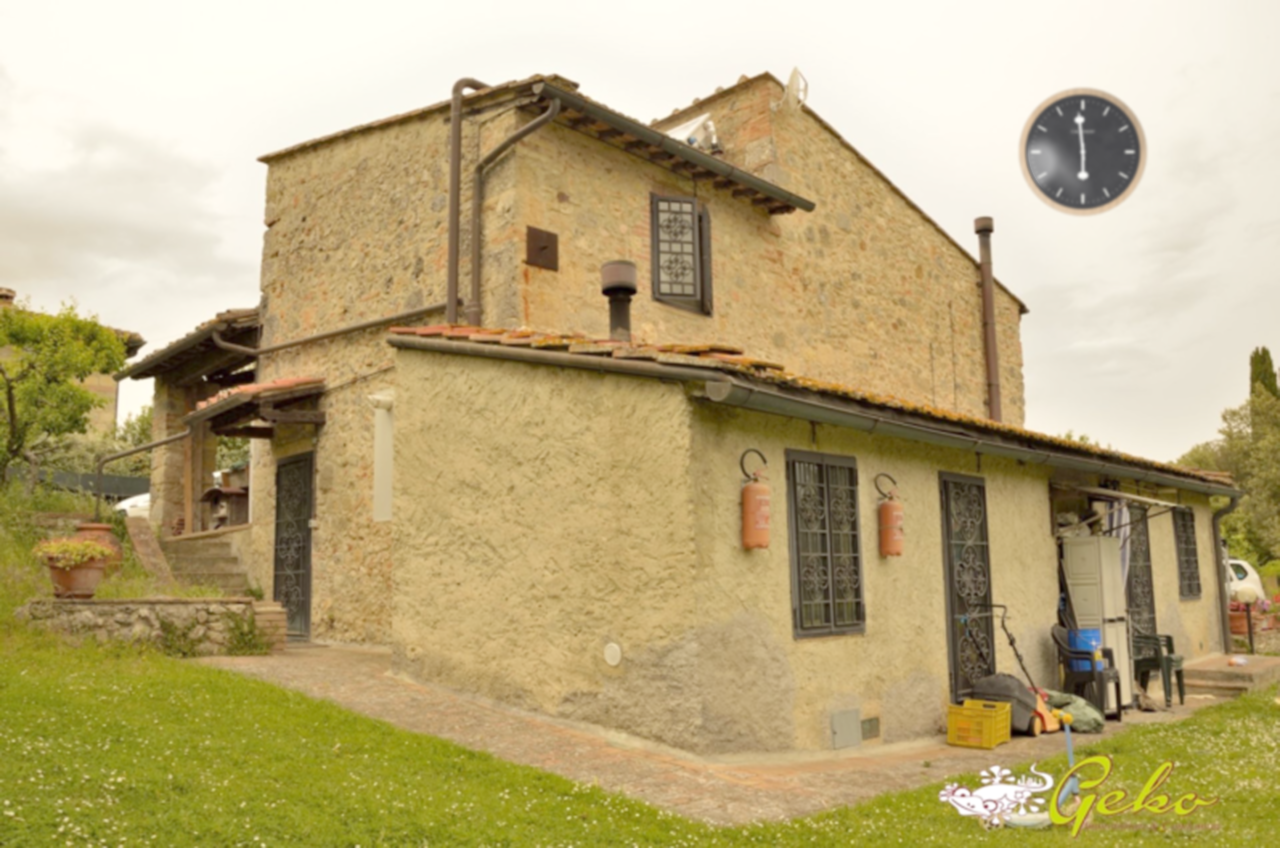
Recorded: {"hour": 5, "minute": 59}
